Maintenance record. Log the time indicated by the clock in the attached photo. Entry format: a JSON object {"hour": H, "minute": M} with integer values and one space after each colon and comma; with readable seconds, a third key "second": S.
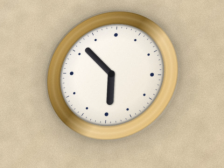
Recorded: {"hour": 5, "minute": 52}
